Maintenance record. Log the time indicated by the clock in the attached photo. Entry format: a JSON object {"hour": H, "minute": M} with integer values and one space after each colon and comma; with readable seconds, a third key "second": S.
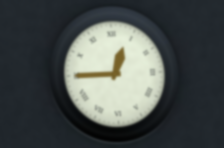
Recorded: {"hour": 12, "minute": 45}
